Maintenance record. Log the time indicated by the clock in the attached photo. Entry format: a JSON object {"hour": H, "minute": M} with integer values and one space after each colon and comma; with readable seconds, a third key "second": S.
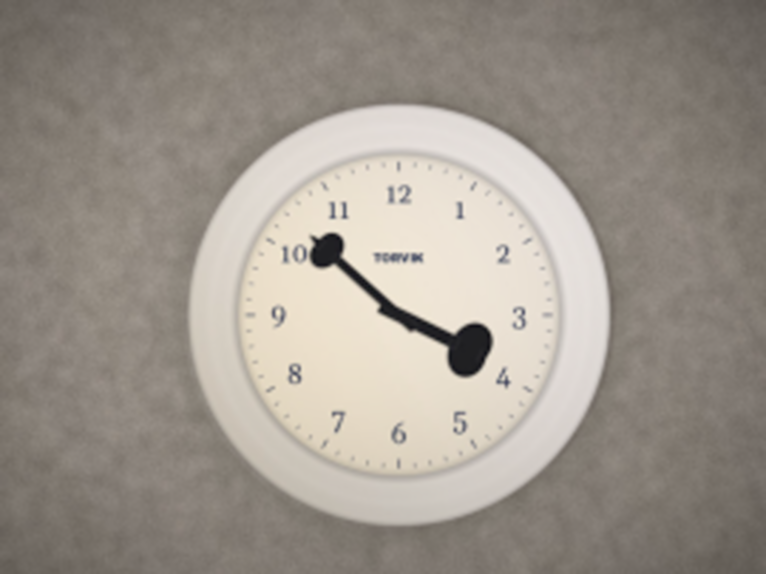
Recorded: {"hour": 3, "minute": 52}
